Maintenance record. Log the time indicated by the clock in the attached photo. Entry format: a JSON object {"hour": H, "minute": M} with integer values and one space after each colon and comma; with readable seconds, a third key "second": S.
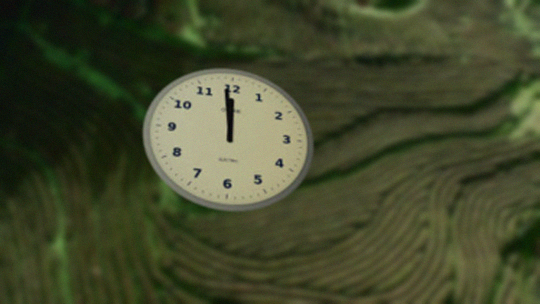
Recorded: {"hour": 11, "minute": 59}
